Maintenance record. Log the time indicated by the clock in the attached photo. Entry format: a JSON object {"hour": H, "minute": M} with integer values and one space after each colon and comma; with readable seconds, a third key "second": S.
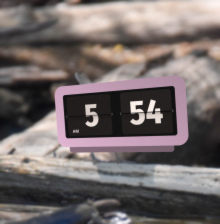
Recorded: {"hour": 5, "minute": 54}
